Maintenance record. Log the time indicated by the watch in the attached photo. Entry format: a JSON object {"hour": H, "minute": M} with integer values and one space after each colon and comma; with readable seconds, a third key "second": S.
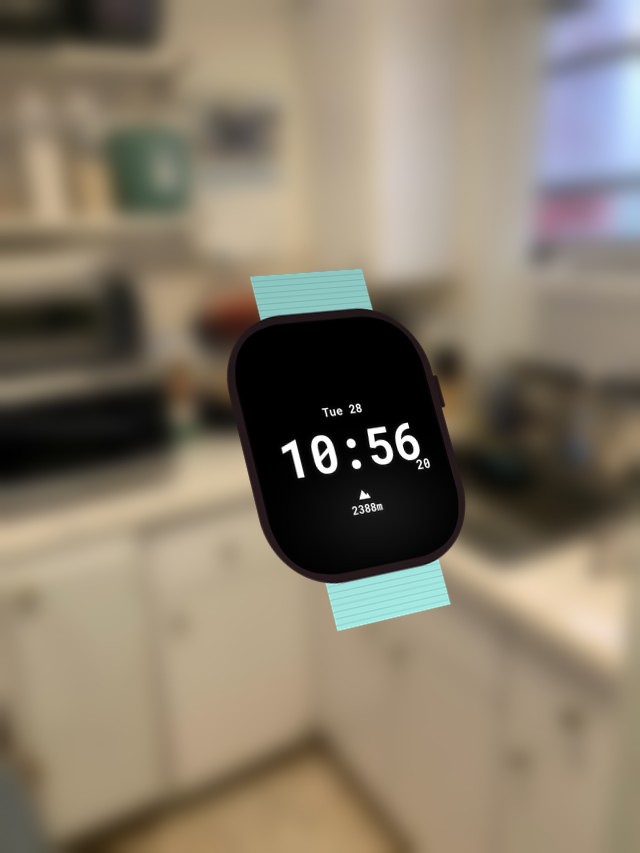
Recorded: {"hour": 10, "minute": 56, "second": 20}
